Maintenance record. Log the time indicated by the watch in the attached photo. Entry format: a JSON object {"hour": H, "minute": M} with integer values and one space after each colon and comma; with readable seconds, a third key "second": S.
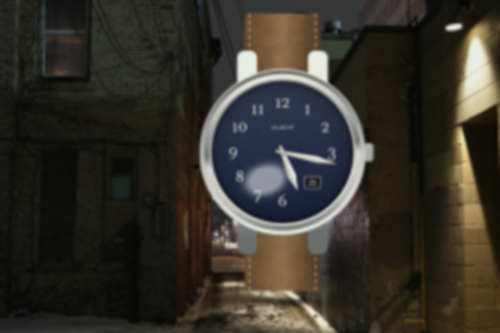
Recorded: {"hour": 5, "minute": 17}
